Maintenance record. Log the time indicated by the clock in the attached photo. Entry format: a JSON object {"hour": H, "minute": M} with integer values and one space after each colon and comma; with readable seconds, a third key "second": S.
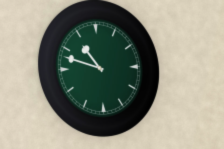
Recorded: {"hour": 10, "minute": 48}
